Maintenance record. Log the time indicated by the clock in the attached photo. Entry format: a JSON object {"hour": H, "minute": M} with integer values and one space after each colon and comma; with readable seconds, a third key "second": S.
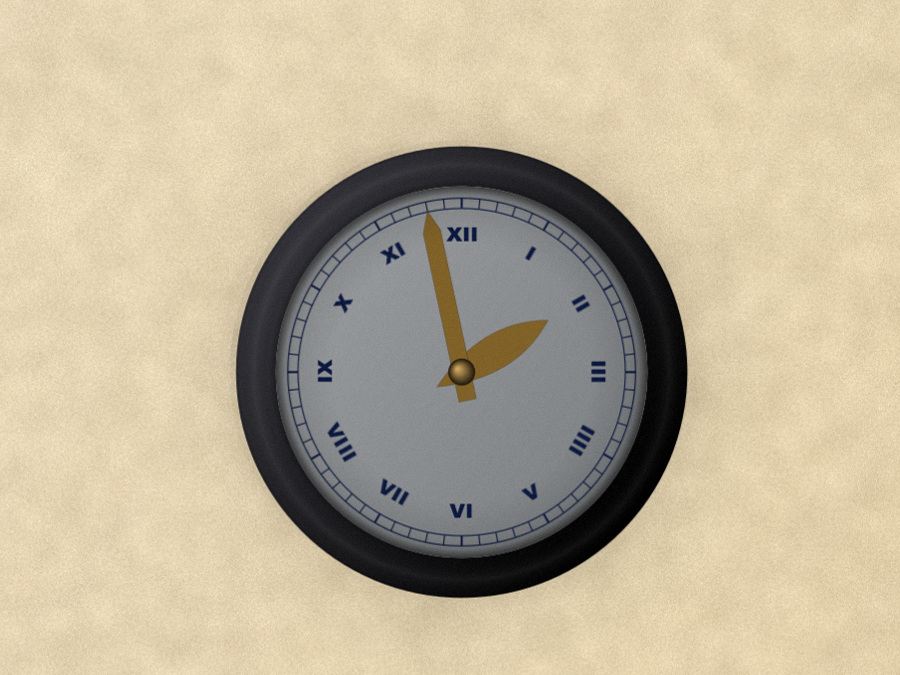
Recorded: {"hour": 1, "minute": 58}
